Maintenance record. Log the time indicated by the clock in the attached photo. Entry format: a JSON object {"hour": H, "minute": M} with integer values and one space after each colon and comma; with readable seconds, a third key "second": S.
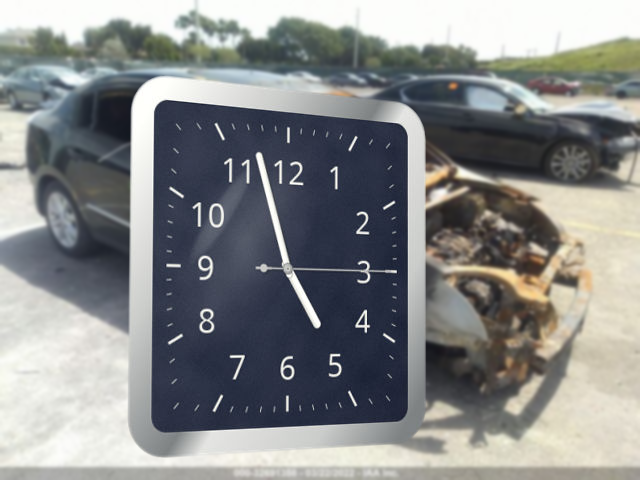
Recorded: {"hour": 4, "minute": 57, "second": 15}
